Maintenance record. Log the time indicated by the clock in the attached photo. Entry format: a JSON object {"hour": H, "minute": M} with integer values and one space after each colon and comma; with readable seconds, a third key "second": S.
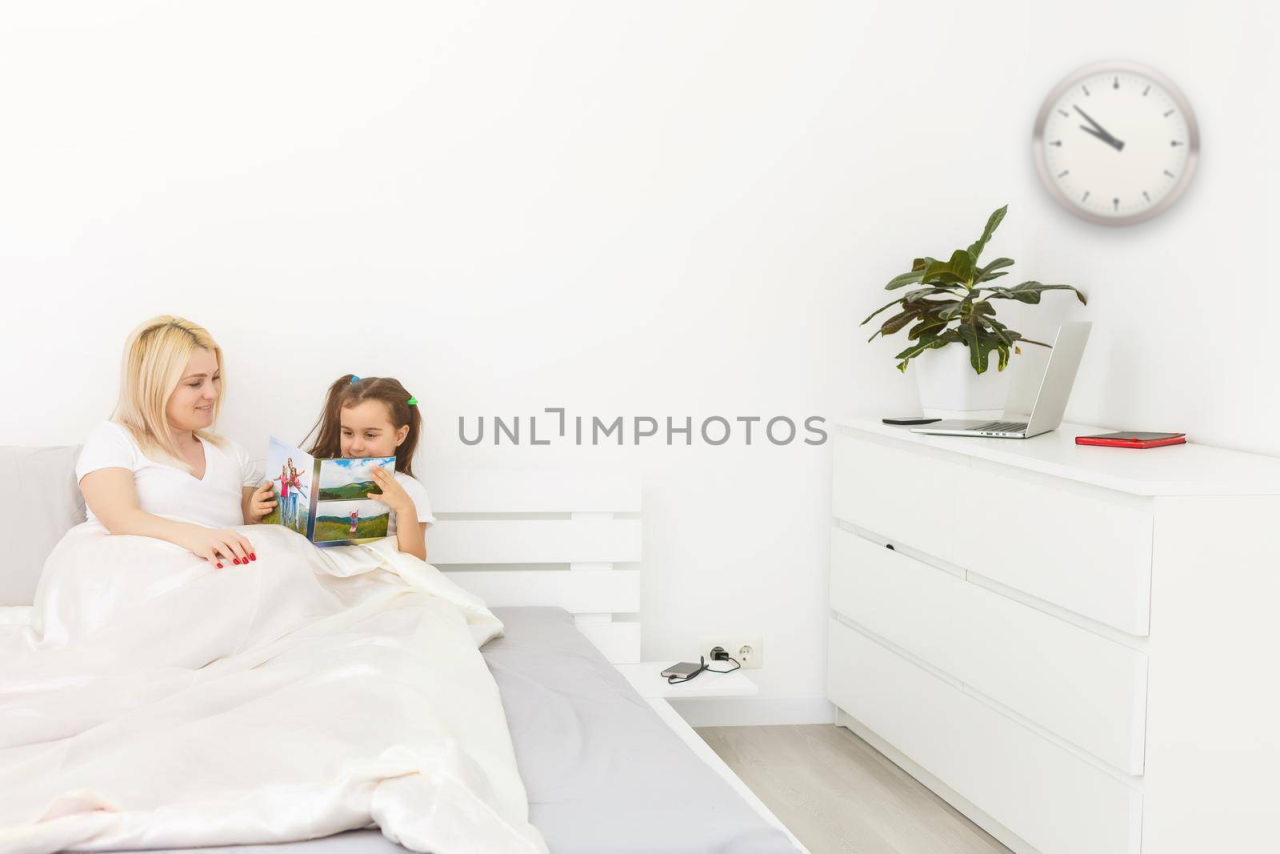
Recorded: {"hour": 9, "minute": 52}
